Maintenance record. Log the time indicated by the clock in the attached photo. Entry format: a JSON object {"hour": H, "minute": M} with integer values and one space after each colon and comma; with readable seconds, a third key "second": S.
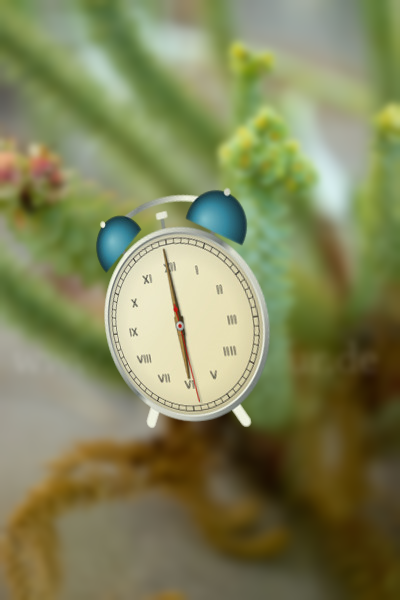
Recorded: {"hour": 5, "minute": 59, "second": 29}
